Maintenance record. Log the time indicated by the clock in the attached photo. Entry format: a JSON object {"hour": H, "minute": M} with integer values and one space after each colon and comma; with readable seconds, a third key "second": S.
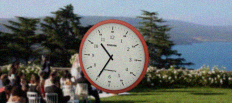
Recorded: {"hour": 10, "minute": 35}
